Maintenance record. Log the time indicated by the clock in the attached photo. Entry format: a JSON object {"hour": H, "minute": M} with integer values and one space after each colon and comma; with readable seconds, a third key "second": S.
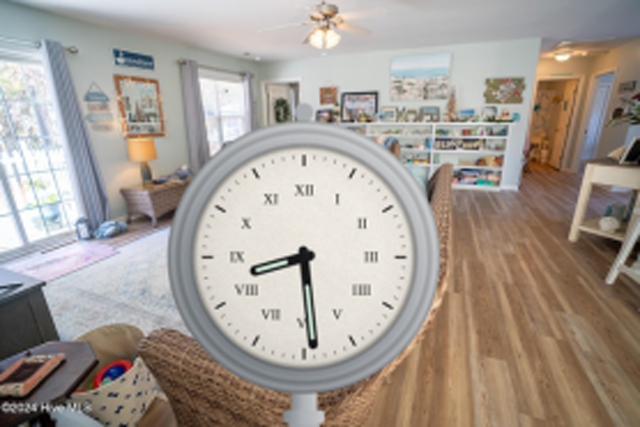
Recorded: {"hour": 8, "minute": 29}
